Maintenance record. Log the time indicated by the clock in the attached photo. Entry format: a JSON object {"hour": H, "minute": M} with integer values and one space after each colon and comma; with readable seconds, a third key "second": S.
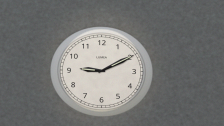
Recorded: {"hour": 9, "minute": 10}
